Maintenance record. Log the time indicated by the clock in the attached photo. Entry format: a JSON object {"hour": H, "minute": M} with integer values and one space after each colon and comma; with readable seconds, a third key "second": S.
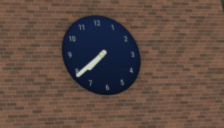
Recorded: {"hour": 7, "minute": 39}
